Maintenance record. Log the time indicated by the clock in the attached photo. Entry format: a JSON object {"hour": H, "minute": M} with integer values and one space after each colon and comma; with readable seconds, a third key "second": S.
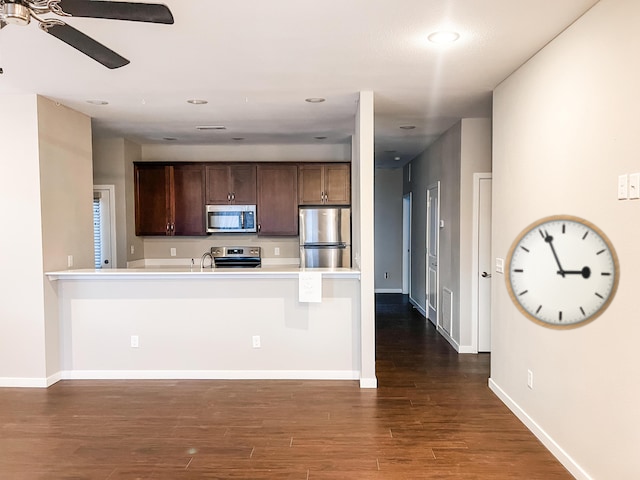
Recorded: {"hour": 2, "minute": 56}
